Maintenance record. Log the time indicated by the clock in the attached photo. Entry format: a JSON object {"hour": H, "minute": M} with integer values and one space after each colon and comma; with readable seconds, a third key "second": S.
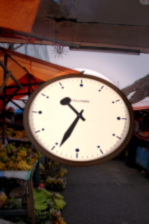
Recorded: {"hour": 10, "minute": 34}
